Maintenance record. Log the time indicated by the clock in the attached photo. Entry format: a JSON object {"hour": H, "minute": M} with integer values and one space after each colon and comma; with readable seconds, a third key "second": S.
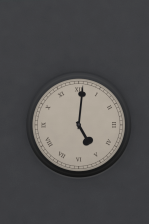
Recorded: {"hour": 5, "minute": 1}
